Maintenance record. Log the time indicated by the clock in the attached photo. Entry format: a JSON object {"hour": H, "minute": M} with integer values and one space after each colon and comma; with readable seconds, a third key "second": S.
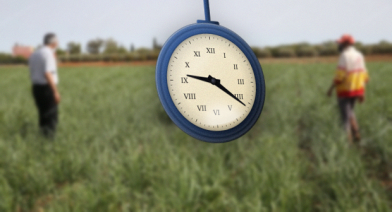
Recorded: {"hour": 9, "minute": 21}
